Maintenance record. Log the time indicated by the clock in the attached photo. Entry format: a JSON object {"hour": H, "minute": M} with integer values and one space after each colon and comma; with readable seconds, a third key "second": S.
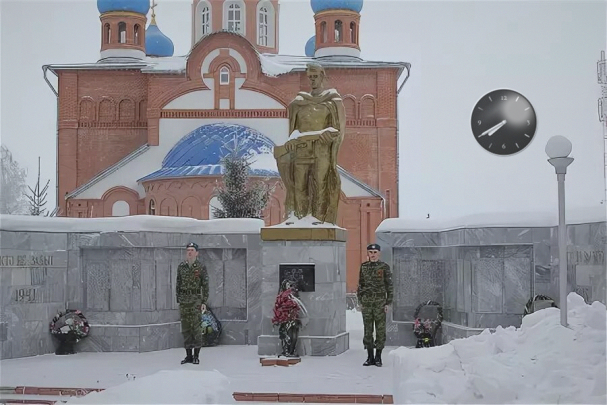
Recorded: {"hour": 7, "minute": 40}
